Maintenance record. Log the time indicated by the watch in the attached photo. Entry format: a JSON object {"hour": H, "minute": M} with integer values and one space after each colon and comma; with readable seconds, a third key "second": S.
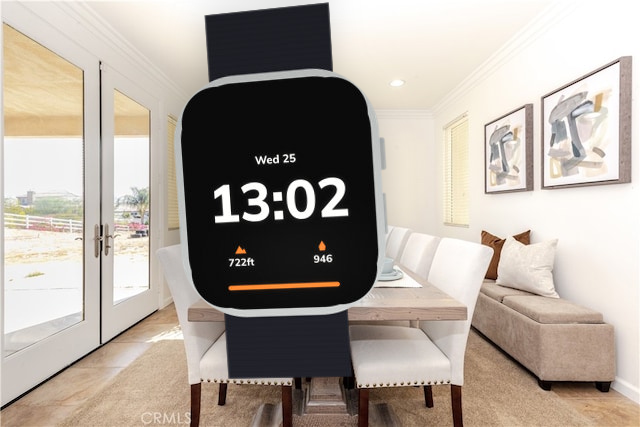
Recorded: {"hour": 13, "minute": 2}
